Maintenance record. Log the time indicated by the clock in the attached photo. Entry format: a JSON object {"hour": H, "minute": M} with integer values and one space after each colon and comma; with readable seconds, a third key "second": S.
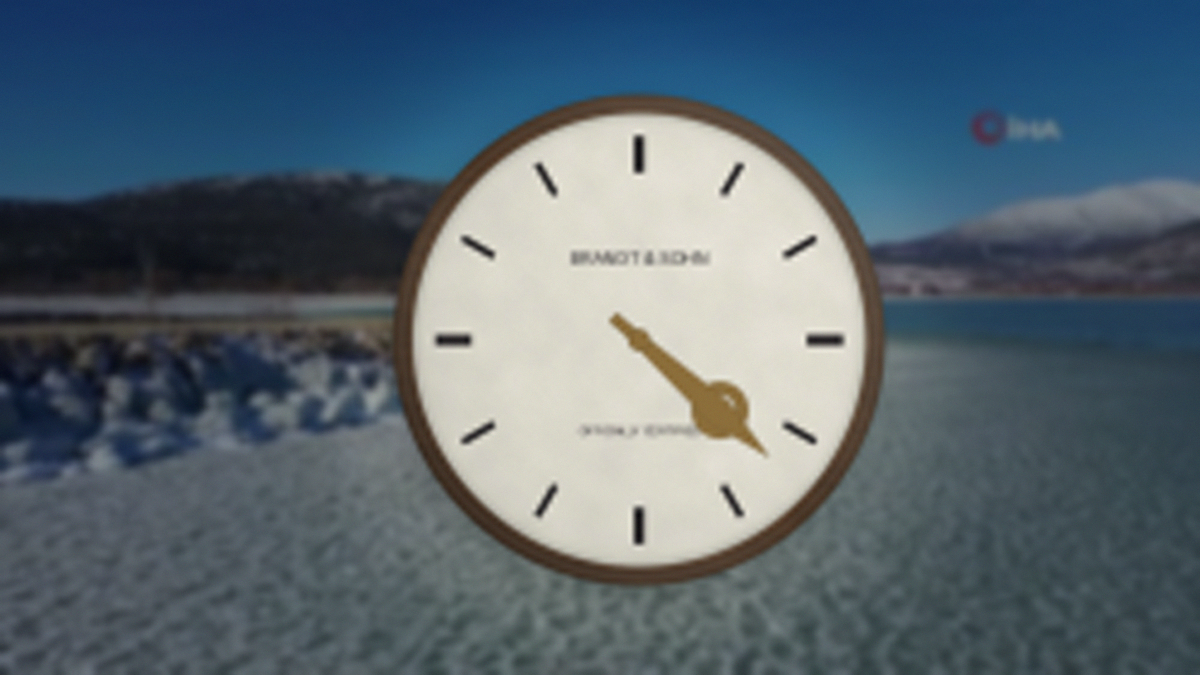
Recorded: {"hour": 4, "minute": 22}
